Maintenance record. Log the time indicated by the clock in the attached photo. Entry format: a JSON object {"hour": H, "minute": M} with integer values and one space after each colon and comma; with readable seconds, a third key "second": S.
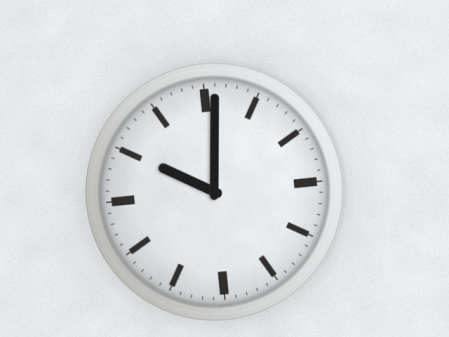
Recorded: {"hour": 10, "minute": 1}
